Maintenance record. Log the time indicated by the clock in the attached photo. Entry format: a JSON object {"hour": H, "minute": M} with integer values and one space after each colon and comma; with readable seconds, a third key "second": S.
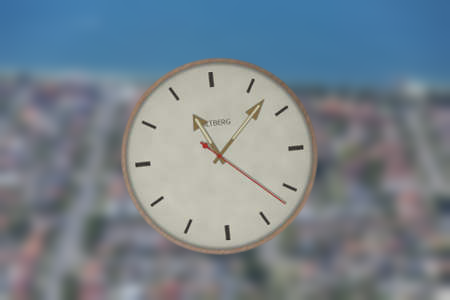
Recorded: {"hour": 11, "minute": 7, "second": 22}
